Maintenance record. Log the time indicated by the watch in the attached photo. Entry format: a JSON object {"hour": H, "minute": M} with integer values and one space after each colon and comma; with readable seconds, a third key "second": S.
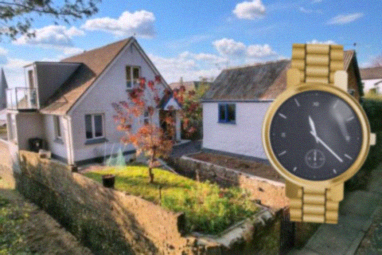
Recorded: {"hour": 11, "minute": 22}
